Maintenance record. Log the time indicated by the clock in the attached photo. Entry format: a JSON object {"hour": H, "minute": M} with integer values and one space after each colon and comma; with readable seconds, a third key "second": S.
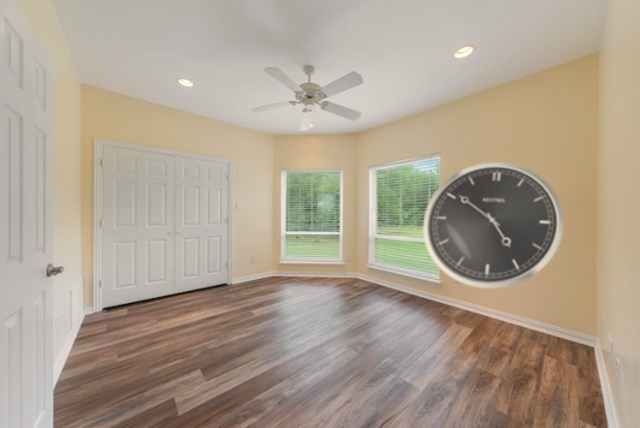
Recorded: {"hour": 4, "minute": 51}
